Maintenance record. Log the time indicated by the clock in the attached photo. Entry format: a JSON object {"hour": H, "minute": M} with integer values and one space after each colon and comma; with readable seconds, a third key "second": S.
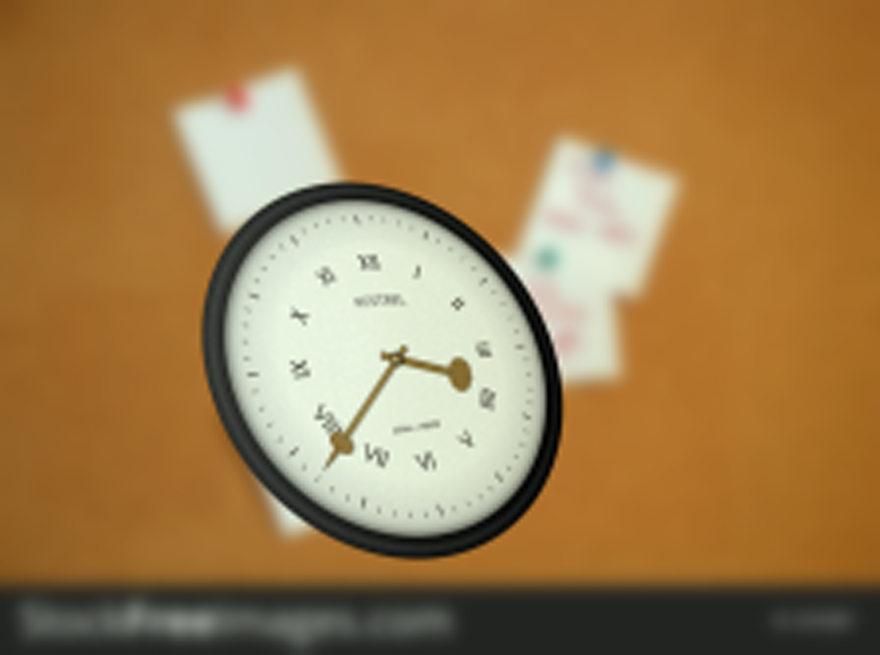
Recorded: {"hour": 3, "minute": 38}
